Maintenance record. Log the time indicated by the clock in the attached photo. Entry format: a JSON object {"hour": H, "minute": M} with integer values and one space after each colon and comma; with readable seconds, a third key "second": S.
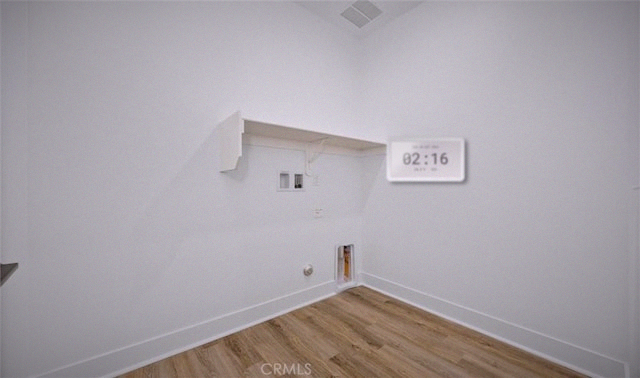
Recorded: {"hour": 2, "minute": 16}
